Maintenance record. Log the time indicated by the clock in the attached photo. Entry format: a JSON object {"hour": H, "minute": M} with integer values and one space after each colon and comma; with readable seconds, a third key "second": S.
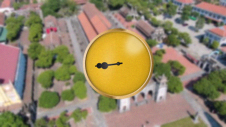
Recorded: {"hour": 8, "minute": 44}
